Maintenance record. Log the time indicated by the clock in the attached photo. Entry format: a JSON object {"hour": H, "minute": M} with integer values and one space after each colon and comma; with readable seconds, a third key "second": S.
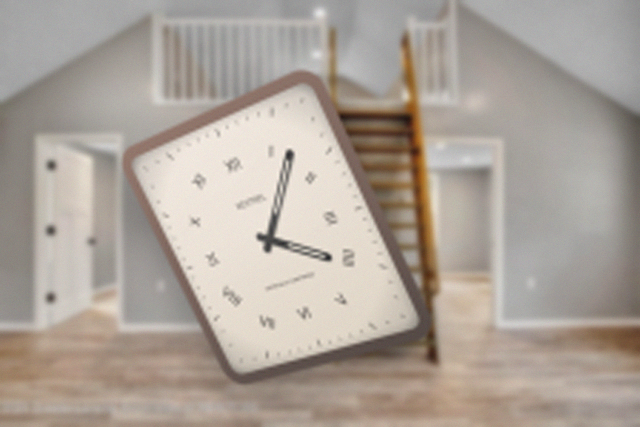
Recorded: {"hour": 4, "minute": 7}
